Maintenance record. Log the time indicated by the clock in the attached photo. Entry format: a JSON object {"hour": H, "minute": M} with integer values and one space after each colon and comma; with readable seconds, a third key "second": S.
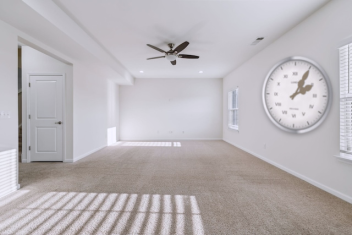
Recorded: {"hour": 2, "minute": 5}
